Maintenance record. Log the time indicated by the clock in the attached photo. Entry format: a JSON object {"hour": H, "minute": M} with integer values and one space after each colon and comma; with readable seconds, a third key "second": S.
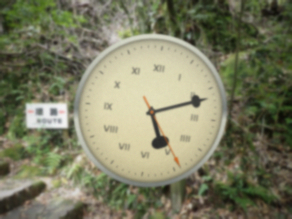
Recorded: {"hour": 5, "minute": 11, "second": 24}
